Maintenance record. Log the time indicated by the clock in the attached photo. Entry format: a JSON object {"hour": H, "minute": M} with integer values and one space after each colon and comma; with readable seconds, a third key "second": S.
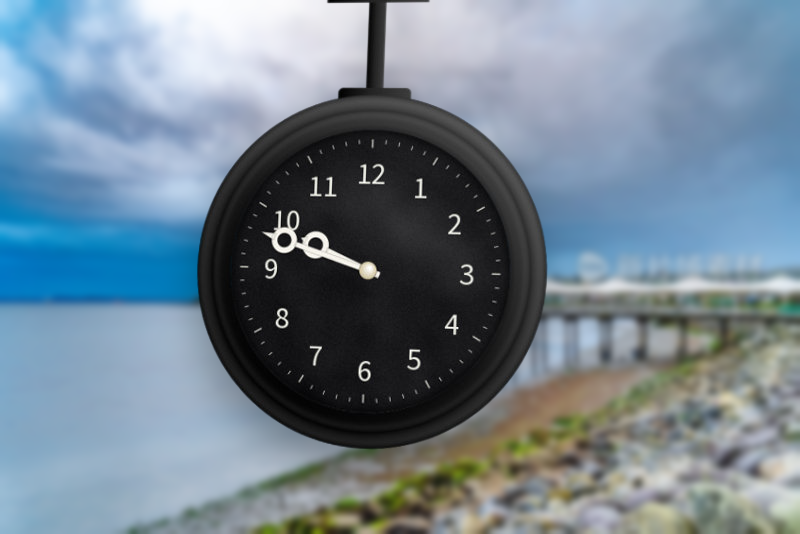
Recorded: {"hour": 9, "minute": 48}
